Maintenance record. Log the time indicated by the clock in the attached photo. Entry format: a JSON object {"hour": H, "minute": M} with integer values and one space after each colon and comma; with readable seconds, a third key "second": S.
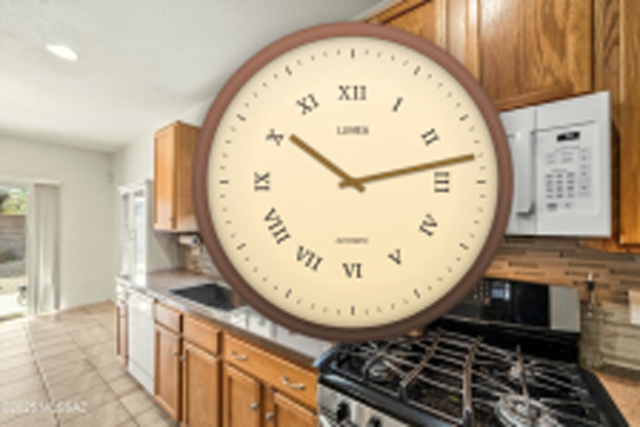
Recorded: {"hour": 10, "minute": 13}
